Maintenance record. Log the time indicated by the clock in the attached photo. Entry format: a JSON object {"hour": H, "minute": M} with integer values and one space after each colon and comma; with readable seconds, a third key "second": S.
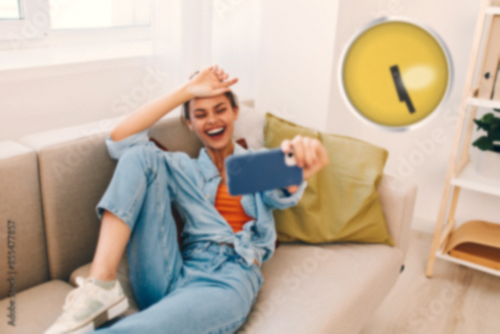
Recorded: {"hour": 5, "minute": 26}
